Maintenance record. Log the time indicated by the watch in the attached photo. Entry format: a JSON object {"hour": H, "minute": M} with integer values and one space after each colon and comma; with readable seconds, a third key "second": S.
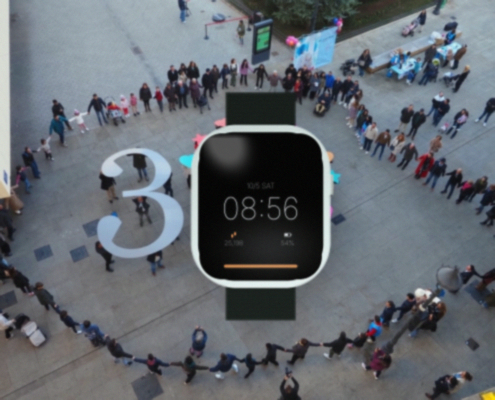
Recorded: {"hour": 8, "minute": 56}
